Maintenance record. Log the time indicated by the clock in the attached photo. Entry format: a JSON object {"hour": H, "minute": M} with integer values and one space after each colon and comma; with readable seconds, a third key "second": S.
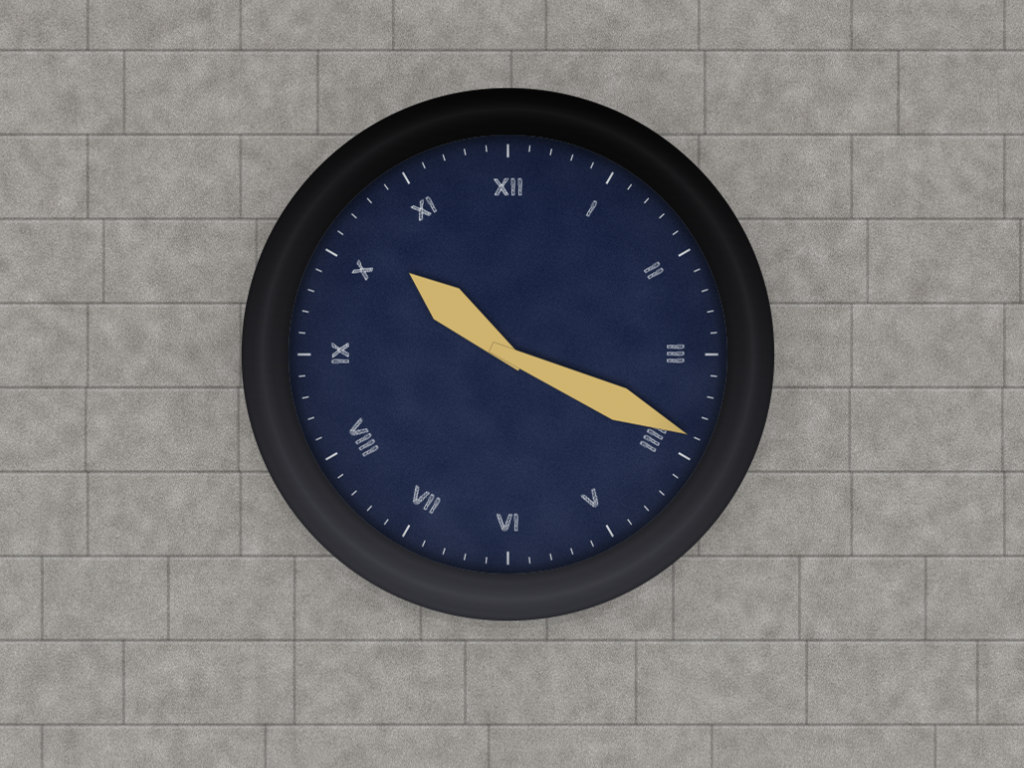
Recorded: {"hour": 10, "minute": 19}
